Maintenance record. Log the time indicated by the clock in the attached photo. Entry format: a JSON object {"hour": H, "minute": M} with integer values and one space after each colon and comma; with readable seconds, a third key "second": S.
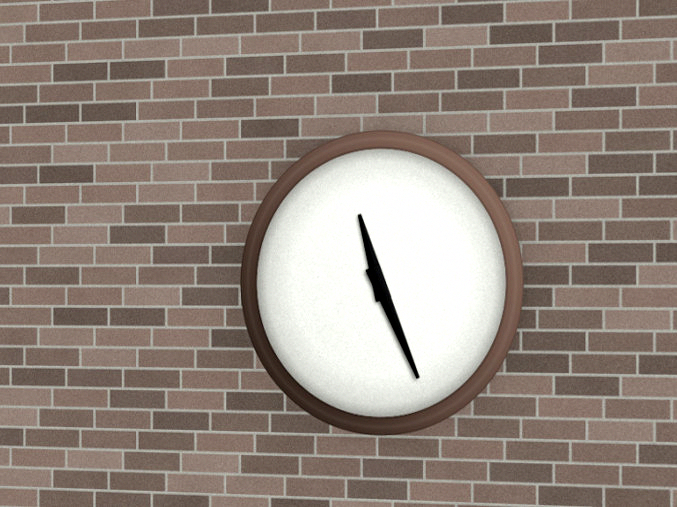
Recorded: {"hour": 11, "minute": 26}
